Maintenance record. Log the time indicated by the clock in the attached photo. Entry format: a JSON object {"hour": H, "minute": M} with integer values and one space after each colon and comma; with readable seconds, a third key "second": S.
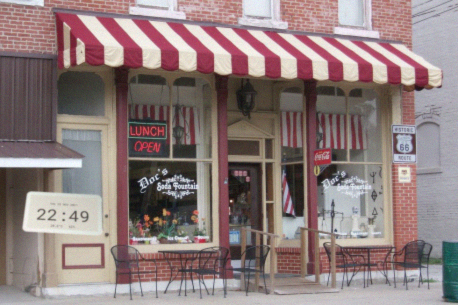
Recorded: {"hour": 22, "minute": 49}
